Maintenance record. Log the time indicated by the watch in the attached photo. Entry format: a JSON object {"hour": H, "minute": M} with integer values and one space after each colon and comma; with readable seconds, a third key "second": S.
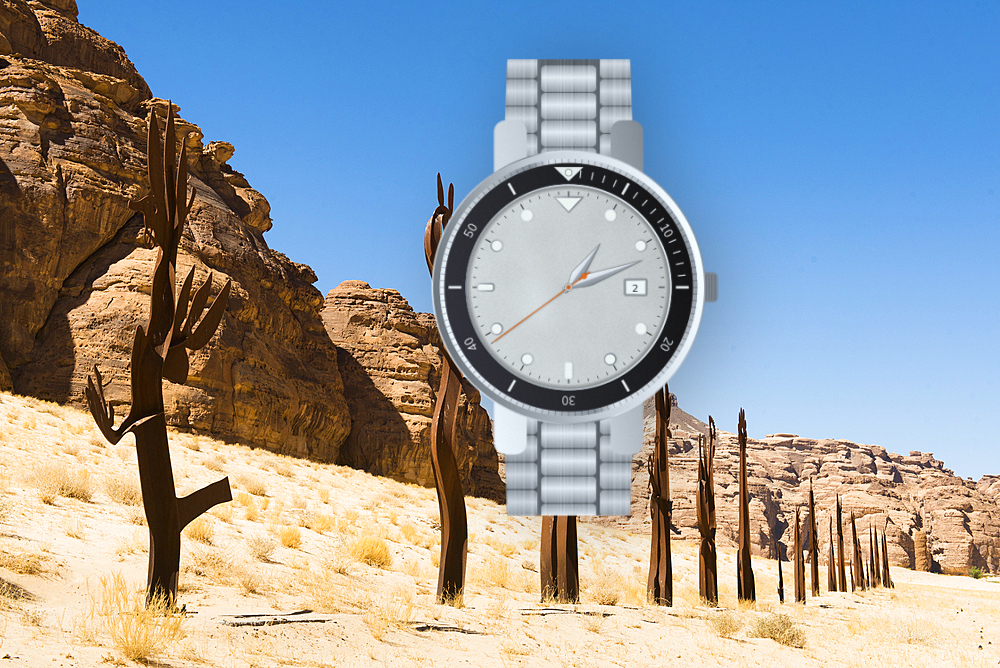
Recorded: {"hour": 1, "minute": 11, "second": 39}
